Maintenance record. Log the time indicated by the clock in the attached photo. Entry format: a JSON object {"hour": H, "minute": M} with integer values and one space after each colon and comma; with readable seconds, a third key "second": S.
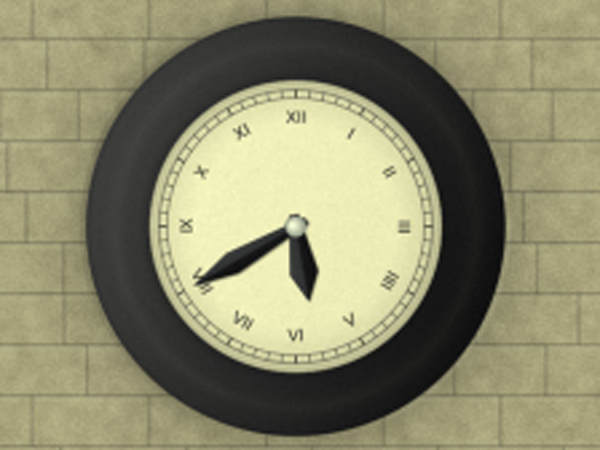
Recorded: {"hour": 5, "minute": 40}
